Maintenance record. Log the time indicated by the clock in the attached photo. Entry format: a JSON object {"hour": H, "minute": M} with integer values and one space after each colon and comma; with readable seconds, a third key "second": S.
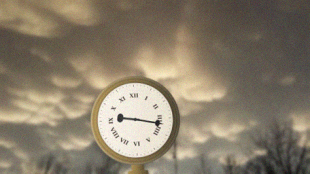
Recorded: {"hour": 9, "minute": 17}
